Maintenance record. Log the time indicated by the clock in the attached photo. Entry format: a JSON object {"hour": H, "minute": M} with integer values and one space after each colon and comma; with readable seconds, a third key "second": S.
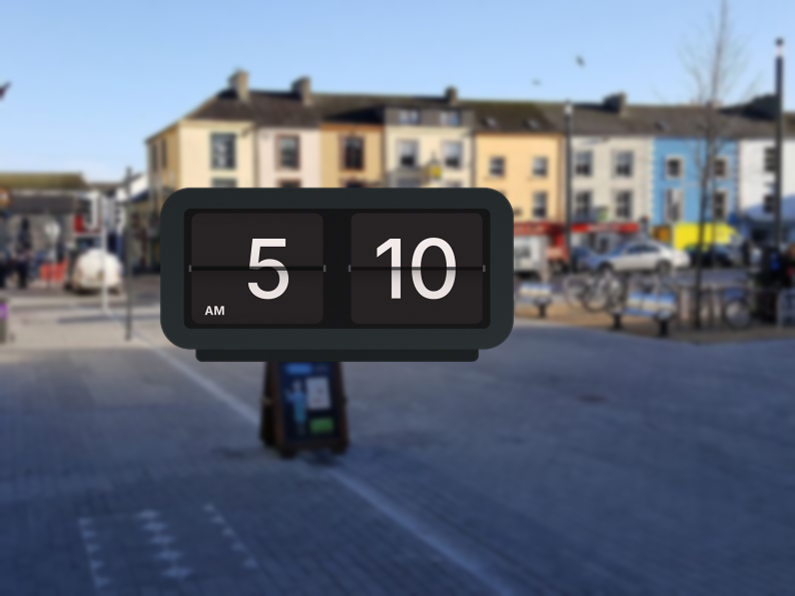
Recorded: {"hour": 5, "minute": 10}
